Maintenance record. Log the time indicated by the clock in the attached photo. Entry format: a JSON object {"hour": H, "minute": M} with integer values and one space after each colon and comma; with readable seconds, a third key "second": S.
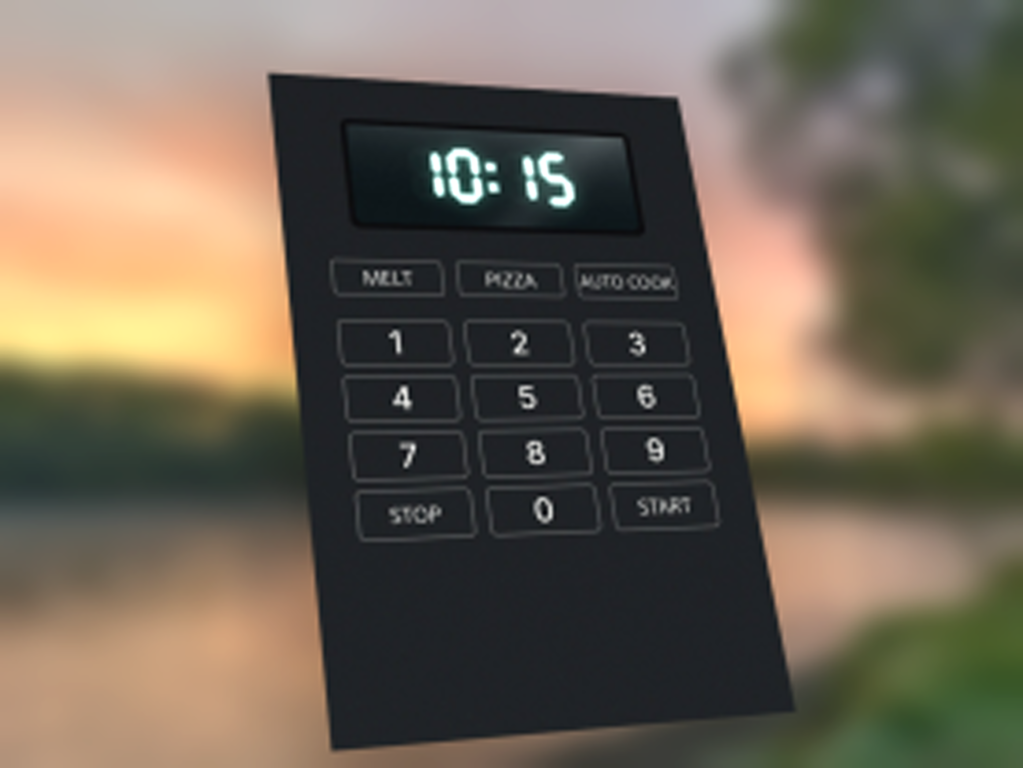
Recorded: {"hour": 10, "minute": 15}
